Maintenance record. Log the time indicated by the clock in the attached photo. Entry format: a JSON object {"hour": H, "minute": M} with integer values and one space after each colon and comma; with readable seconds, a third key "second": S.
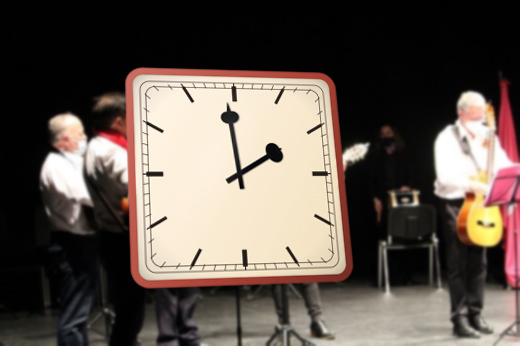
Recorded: {"hour": 1, "minute": 59}
